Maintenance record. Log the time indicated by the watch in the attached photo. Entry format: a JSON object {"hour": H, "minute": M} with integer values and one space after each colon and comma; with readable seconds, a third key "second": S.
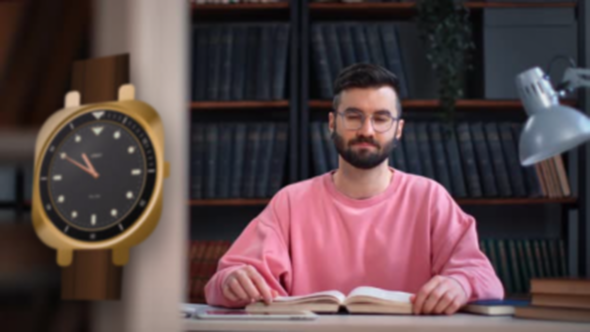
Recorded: {"hour": 10, "minute": 50}
